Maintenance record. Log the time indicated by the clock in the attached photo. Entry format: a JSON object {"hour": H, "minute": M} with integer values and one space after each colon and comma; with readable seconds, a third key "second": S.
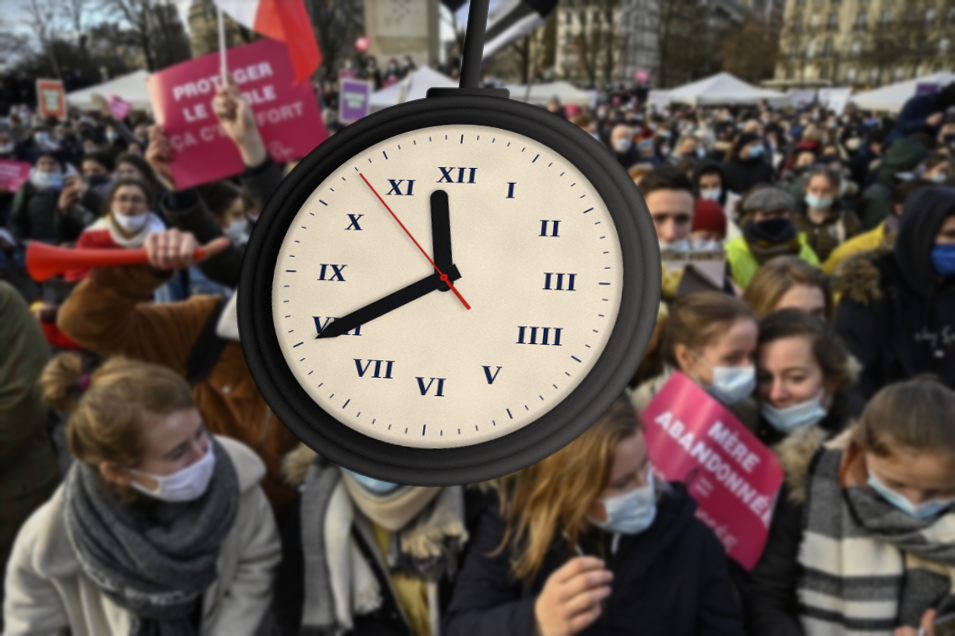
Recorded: {"hour": 11, "minute": 39, "second": 53}
